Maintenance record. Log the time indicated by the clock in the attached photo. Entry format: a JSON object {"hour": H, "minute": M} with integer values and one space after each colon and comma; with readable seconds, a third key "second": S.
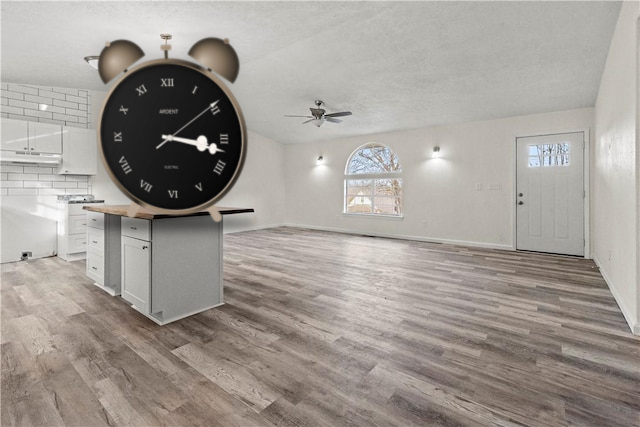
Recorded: {"hour": 3, "minute": 17, "second": 9}
